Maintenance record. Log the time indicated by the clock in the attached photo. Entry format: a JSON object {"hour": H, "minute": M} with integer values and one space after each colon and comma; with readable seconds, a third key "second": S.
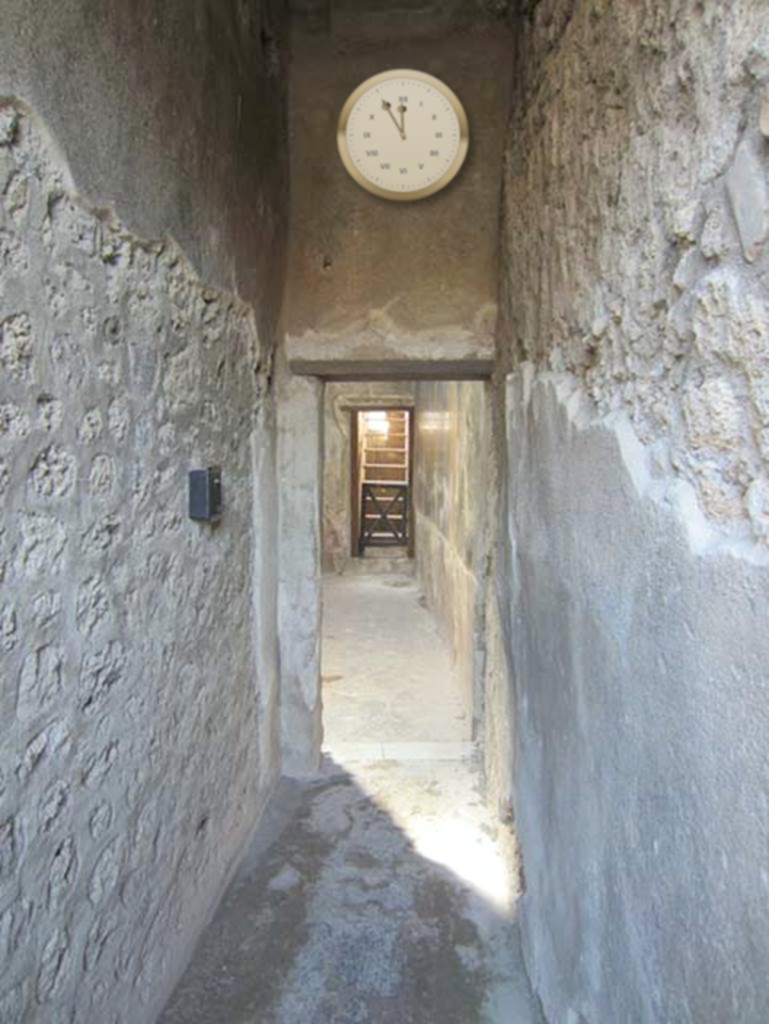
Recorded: {"hour": 11, "minute": 55}
